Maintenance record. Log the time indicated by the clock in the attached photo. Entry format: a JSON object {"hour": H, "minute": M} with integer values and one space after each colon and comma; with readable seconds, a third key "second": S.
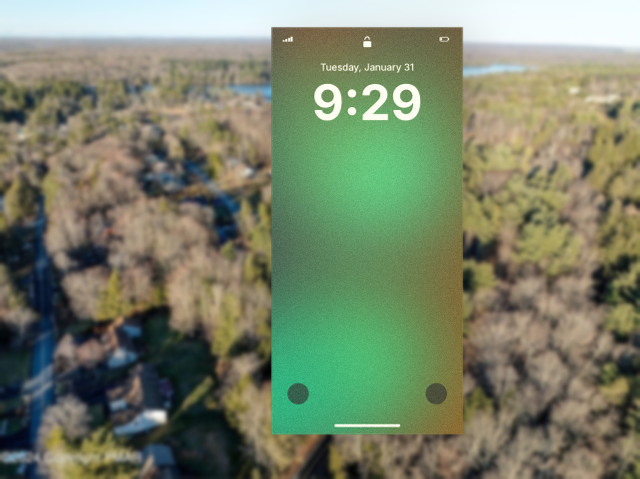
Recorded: {"hour": 9, "minute": 29}
